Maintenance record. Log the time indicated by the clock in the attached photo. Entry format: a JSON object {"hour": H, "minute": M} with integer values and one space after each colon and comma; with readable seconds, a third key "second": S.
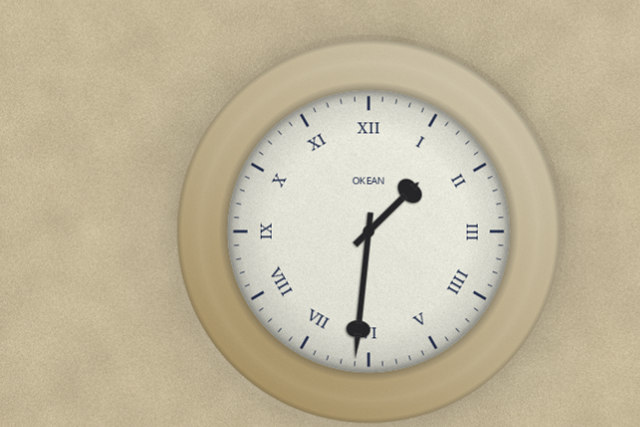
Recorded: {"hour": 1, "minute": 31}
